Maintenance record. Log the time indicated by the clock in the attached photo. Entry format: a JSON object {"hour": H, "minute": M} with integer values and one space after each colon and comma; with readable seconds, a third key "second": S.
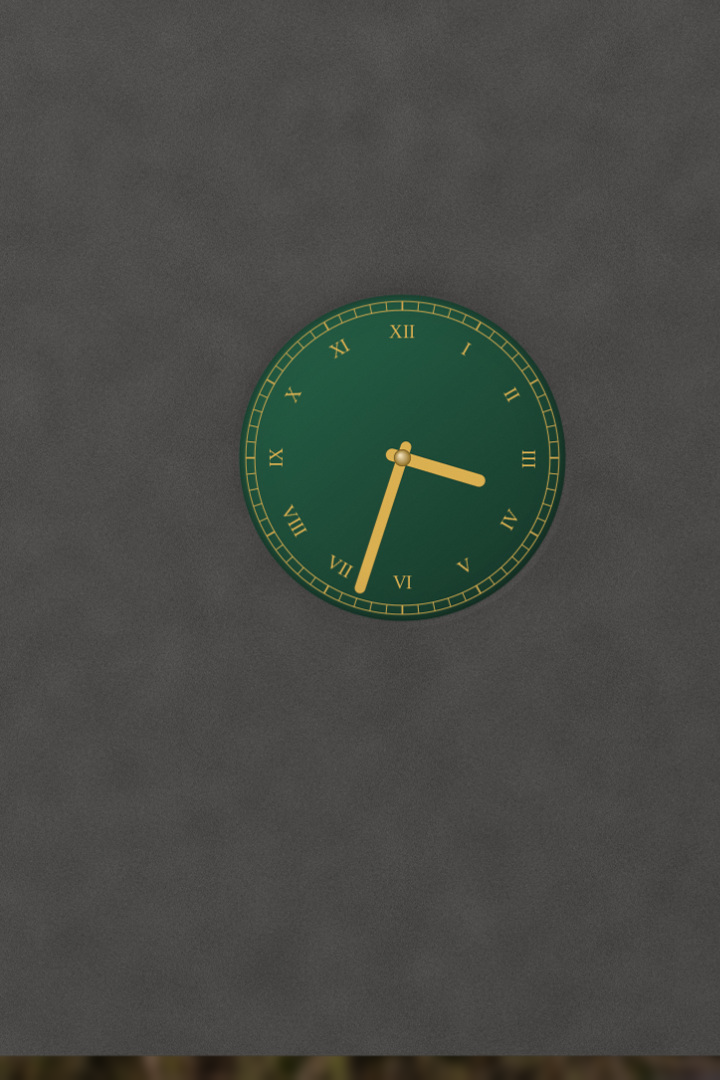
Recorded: {"hour": 3, "minute": 33}
